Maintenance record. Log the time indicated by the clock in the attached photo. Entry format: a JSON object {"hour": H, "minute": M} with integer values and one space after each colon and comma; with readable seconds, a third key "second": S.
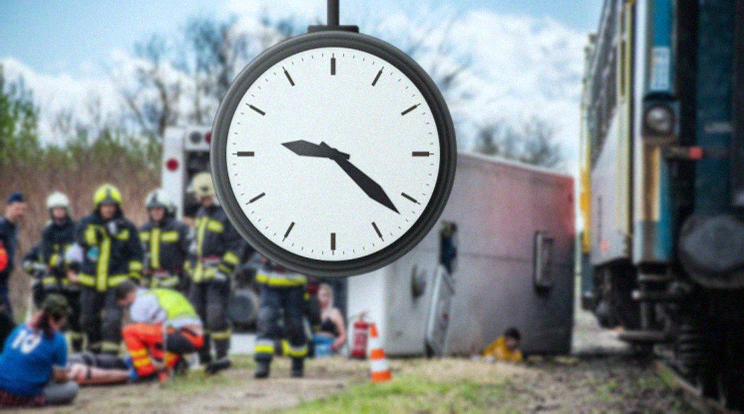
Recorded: {"hour": 9, "minute": 22}
